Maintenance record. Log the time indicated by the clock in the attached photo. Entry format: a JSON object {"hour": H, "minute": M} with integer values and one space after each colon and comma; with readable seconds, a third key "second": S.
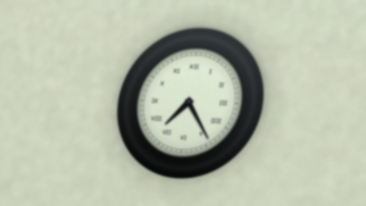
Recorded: {"hour": 7, "minute": 24}
